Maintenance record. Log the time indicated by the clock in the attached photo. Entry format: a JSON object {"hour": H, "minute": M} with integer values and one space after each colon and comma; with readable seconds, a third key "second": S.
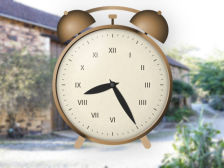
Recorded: {"hour": 8, "minute": 25}
